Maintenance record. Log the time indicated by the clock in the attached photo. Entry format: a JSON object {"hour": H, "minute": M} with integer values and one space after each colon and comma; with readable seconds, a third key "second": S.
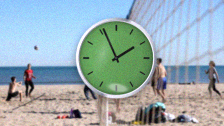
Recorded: {"hour": 1, "minute": 56}
